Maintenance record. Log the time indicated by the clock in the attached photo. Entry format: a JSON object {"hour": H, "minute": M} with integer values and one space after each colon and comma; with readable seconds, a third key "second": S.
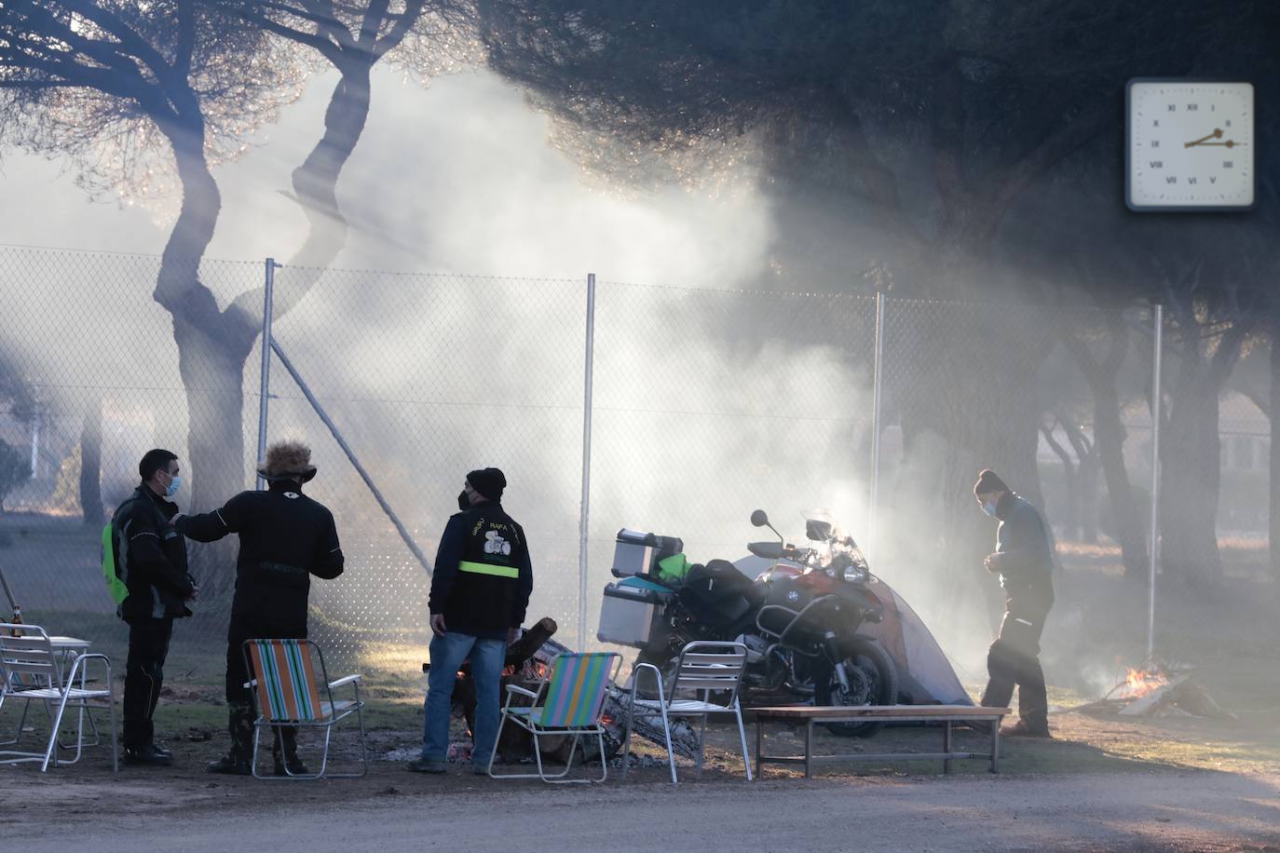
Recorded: {"hour": 2, "minute": 15}
